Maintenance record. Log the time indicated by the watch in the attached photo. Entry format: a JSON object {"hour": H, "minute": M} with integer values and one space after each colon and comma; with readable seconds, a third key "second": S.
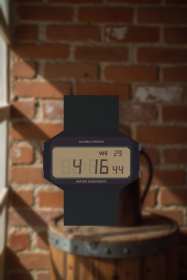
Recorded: {"hour": 4, "minute": 16, "second": 44}
